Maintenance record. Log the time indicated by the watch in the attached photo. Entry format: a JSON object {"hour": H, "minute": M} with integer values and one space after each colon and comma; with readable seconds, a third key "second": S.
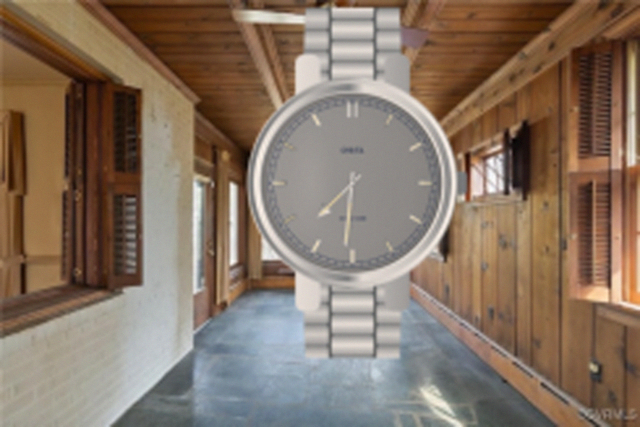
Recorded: {"hour": 7, "minute": 31}
